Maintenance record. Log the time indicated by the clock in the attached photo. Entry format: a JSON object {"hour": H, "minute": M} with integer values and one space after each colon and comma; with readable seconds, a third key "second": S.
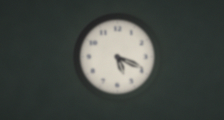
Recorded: {"hour": 5, "minute": 19}
